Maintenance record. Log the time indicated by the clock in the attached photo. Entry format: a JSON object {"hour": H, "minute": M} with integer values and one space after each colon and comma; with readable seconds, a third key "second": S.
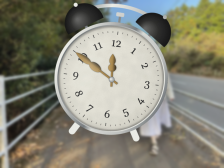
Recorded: {"hour": 11, "minute": 50}
